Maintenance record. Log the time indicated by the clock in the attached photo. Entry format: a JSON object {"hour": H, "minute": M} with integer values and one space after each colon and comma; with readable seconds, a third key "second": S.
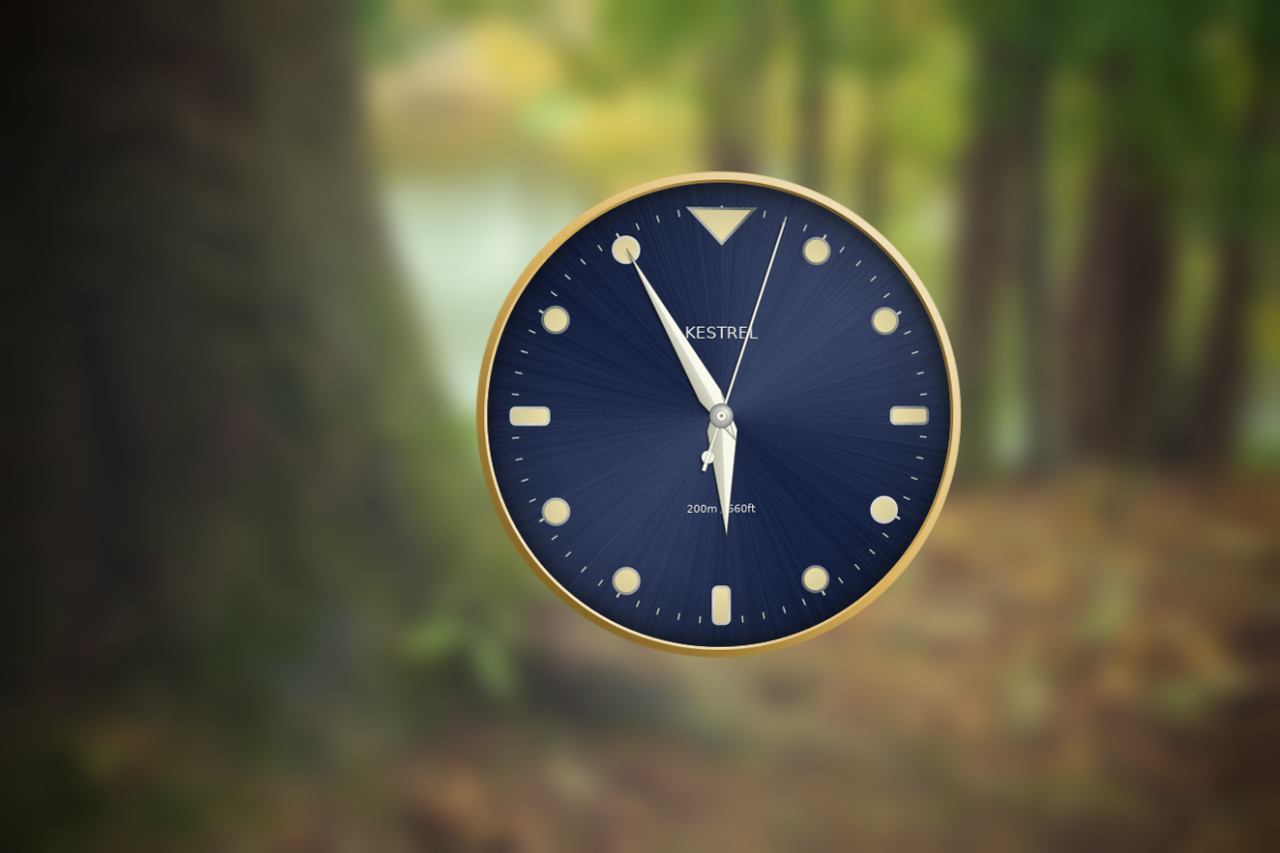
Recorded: {"hour": 5, "minute": 55, "second": 3}
